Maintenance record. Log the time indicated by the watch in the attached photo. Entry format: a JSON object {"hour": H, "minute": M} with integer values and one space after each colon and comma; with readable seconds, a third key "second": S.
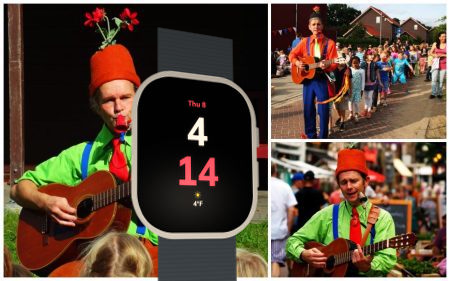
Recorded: {"hour": 4, "minute": 14}
